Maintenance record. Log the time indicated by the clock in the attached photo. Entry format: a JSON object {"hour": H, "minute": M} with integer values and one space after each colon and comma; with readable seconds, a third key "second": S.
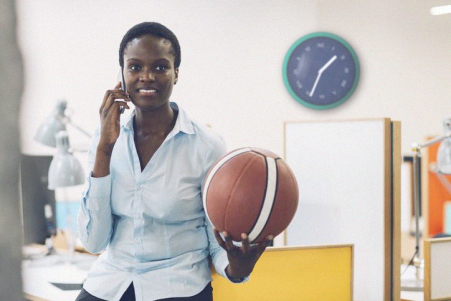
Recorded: {"hour": 1, "minute": 34}
